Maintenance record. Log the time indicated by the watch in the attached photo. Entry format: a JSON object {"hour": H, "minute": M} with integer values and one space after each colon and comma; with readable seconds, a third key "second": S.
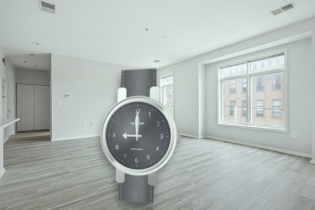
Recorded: {"hour": 9, "minute": 0}
